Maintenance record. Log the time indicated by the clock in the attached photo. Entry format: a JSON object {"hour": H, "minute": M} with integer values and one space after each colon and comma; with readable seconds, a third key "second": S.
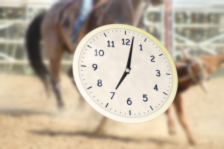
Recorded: {"hour": 7, "minute": 2}
